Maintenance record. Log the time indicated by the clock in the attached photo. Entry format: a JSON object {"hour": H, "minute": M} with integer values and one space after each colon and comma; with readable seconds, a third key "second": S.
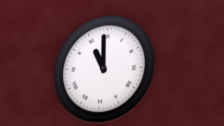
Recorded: {"hour": 10, "minute": 59}
